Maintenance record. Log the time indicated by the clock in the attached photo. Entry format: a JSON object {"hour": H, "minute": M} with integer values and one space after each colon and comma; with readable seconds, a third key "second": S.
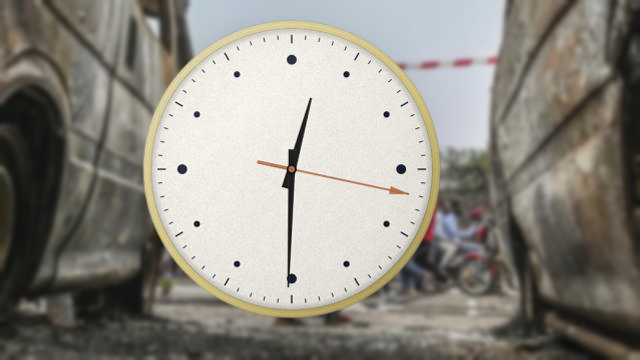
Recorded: {"hour": 12, "minute": 30, "second": 17}
